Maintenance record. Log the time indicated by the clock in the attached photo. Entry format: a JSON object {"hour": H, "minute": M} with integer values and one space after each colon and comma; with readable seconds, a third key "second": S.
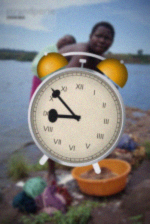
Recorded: {"hour": 8, "minute": 52}
